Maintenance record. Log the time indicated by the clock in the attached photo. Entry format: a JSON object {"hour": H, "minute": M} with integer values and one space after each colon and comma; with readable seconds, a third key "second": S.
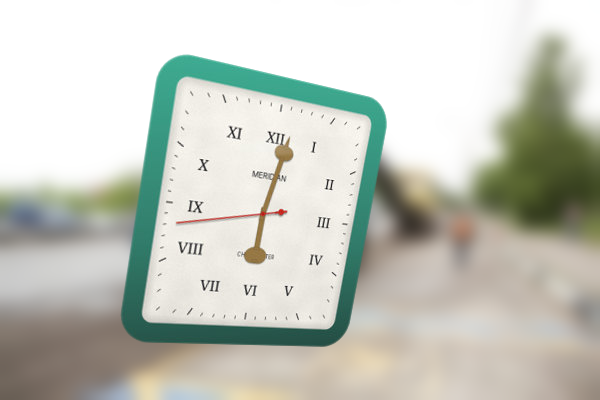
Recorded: {"hour": 6, "minute": 1, "second": 43}
